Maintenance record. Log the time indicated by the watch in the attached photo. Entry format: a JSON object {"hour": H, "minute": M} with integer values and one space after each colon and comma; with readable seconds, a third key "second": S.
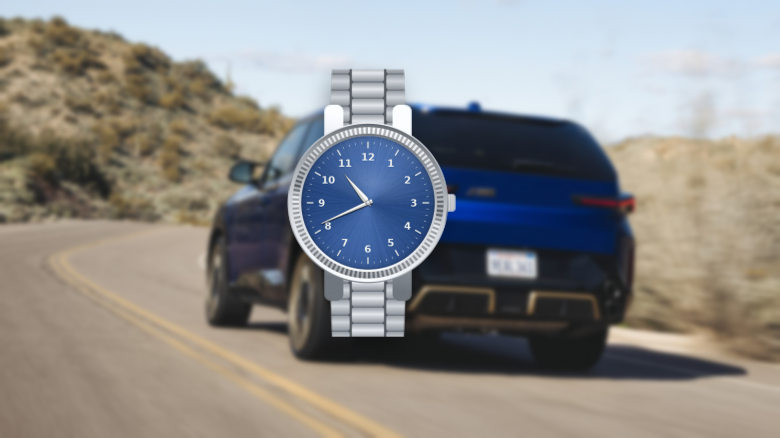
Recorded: {"hour": 10, "minute": 41}
